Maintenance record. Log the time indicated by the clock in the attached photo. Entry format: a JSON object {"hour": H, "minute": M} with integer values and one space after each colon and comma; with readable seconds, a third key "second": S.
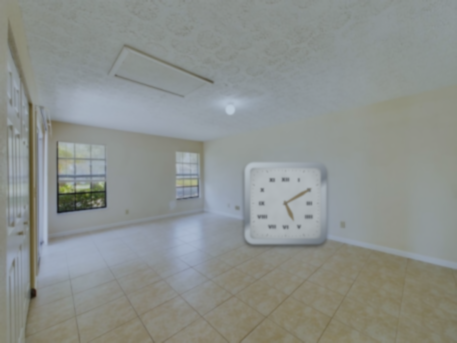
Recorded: {"hour": 5, "minute": 10}
